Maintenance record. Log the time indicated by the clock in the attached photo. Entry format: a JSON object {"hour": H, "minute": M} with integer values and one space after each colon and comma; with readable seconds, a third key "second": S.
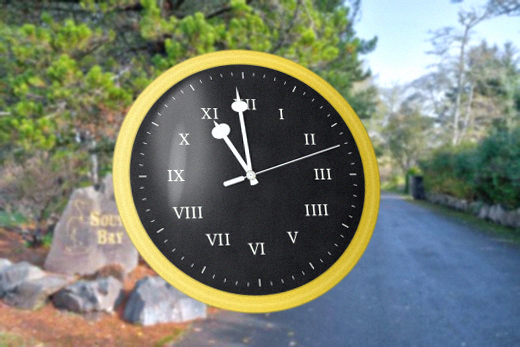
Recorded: {"hour": 10, "minute": 59, "second": 12}
